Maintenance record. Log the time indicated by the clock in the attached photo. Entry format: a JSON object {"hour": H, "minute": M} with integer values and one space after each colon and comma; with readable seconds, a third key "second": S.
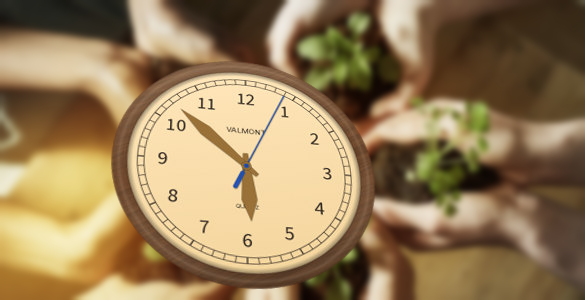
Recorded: {"hour": 5, "minute": 52, "second": 4}
